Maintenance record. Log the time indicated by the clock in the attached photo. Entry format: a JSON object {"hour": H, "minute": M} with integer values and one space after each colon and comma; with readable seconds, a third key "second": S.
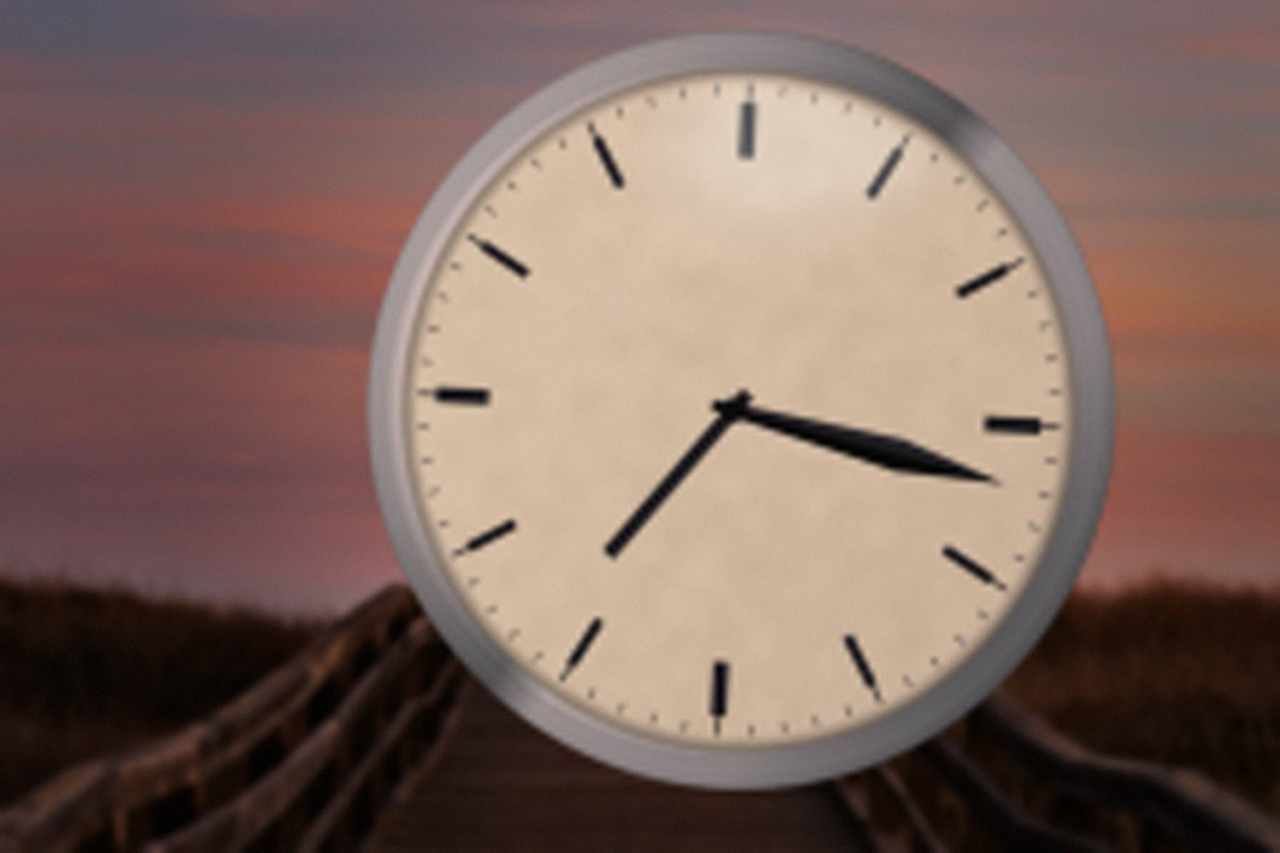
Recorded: {"hour": 7, "minute": 17}
